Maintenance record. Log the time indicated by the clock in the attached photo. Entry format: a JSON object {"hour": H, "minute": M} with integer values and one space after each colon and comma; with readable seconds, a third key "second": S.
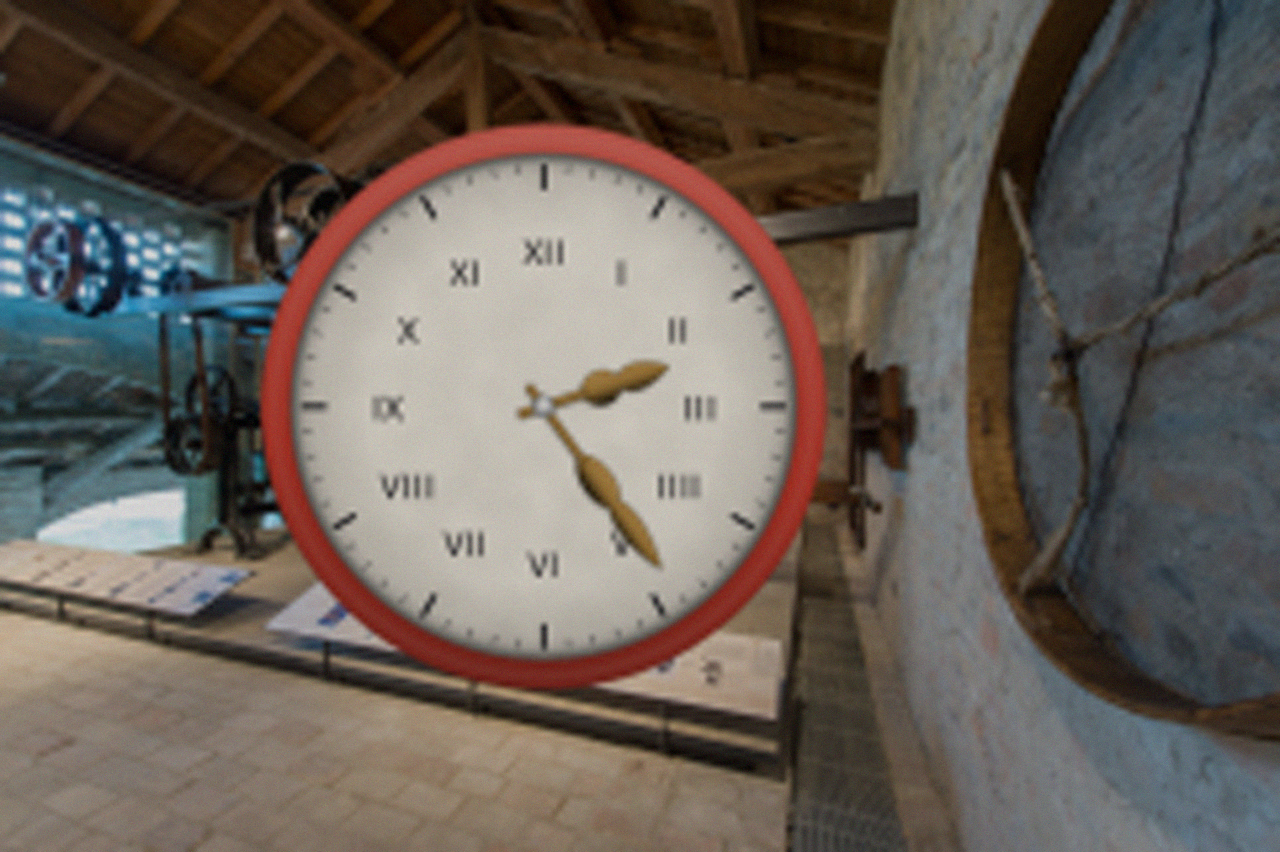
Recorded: {"hour": 2, "minute": 24}
